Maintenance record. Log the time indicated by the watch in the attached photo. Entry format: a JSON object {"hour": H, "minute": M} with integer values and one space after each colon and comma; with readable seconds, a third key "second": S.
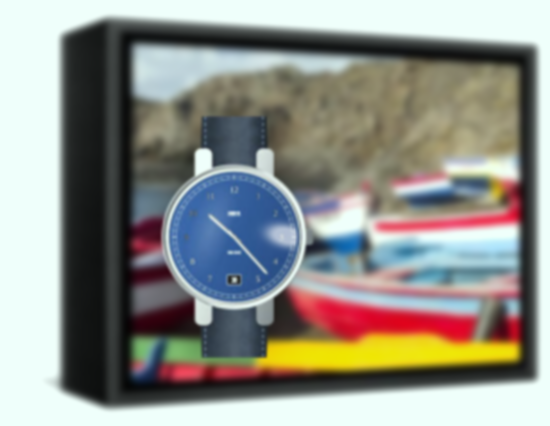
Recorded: {"hour": 10, "minute": 23}
